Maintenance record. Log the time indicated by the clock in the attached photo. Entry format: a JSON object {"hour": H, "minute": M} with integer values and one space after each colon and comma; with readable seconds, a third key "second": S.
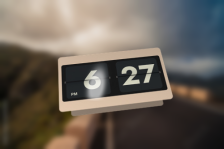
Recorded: {"hour": 6, "minute": 27}
